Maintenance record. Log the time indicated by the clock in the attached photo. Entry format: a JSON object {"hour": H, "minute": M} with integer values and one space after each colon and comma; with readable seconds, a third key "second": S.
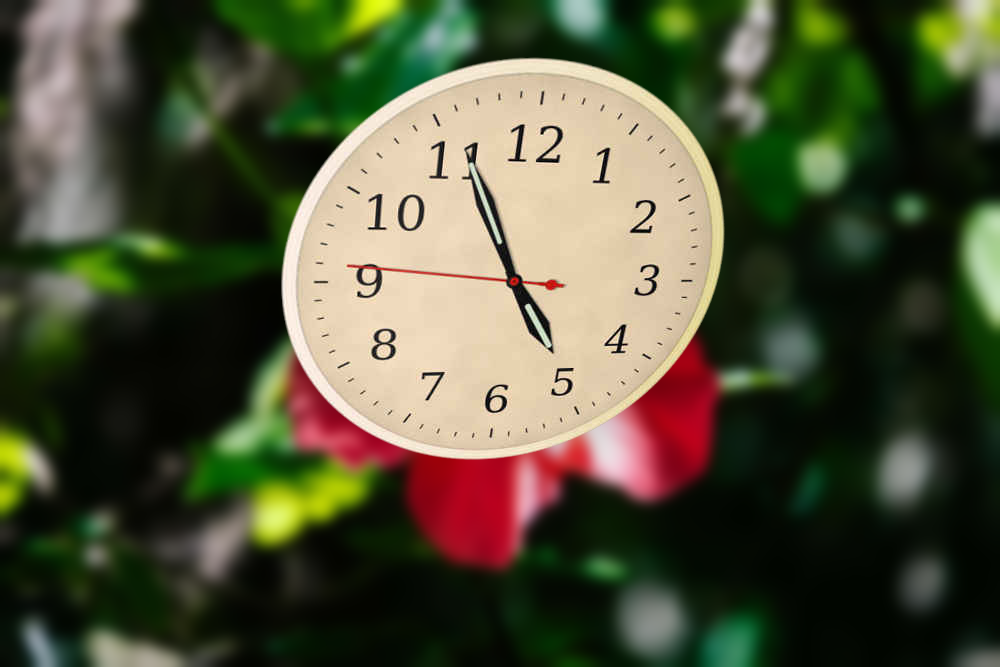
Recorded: {"hour": 4, "minute": 55, "second": 46}
